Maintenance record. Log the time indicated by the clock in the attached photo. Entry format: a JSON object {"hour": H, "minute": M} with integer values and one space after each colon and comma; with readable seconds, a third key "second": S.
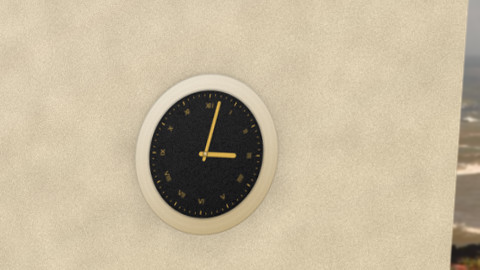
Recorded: {"hour": 3, "minute": 2}
